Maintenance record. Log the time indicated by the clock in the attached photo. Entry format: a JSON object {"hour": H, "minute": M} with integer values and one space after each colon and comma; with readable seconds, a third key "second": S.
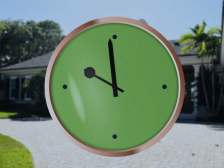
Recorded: {"hour": 9, "minute": 59}
